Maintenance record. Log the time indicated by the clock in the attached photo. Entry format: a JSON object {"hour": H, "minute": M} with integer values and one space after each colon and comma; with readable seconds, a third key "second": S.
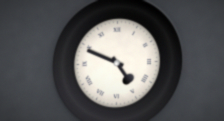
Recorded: {"hour": 4, "minute": 49}
